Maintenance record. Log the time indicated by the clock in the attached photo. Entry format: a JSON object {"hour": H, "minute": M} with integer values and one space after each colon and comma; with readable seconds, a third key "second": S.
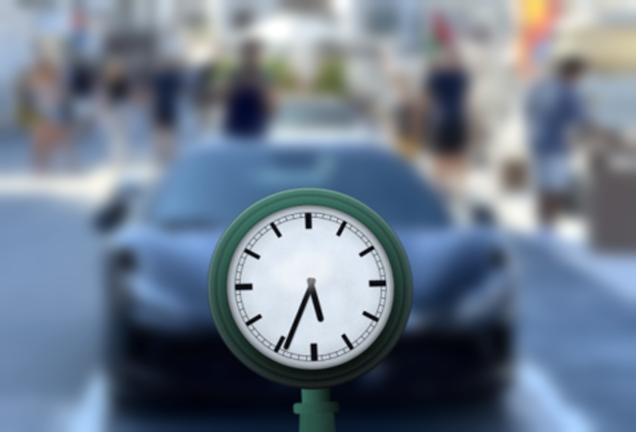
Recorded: {"hour": 5, "minute": 34}
